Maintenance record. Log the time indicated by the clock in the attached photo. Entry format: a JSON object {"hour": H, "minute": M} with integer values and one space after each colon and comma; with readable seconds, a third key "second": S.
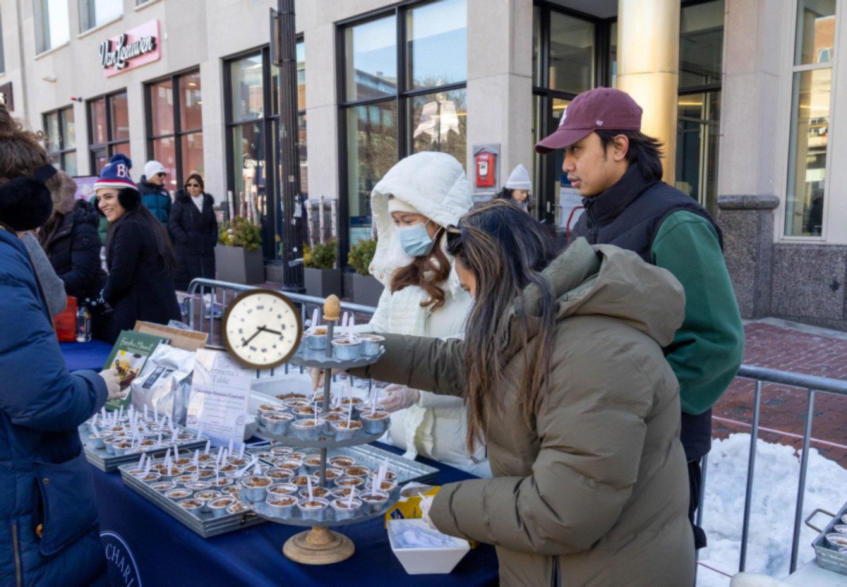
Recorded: {"hour": 3, "minute": 39}
